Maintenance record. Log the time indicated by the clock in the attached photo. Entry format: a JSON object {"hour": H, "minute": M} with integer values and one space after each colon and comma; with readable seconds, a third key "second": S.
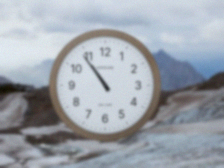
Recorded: {"hour": 10, "minute": 54}
